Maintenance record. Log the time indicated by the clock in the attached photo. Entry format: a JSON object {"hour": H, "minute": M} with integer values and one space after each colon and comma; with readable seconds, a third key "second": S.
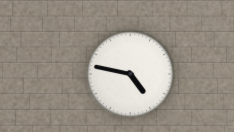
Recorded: {"hour": 4, "minute": 47}
